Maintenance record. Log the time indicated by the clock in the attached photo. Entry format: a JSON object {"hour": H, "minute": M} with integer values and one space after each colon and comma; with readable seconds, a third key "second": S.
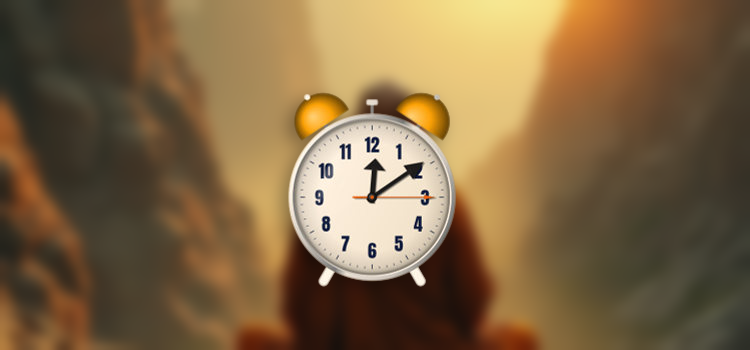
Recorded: {"hour": 12, "minute": 9, "second": 15}
